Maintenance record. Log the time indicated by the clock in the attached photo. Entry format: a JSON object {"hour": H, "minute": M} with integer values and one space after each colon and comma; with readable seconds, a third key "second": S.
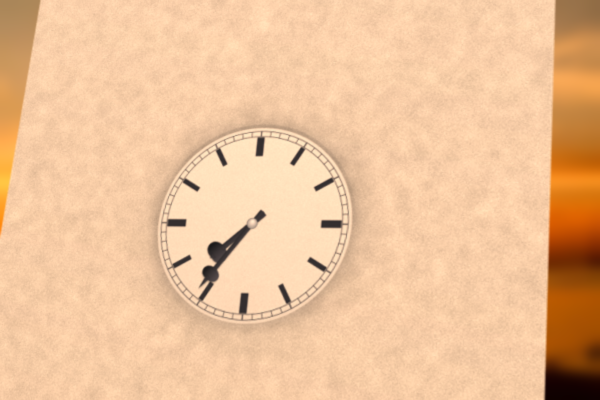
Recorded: {"hour": 7, "minute": 36}
